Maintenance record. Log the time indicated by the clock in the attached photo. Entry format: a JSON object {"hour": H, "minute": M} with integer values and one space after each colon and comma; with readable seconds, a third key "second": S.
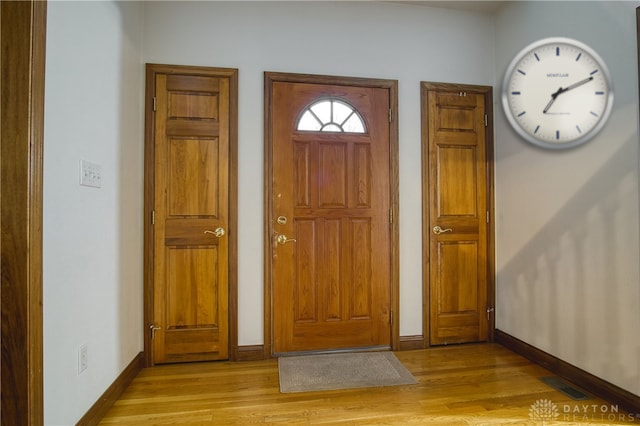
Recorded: {"hour": 7, "minute": 11}
